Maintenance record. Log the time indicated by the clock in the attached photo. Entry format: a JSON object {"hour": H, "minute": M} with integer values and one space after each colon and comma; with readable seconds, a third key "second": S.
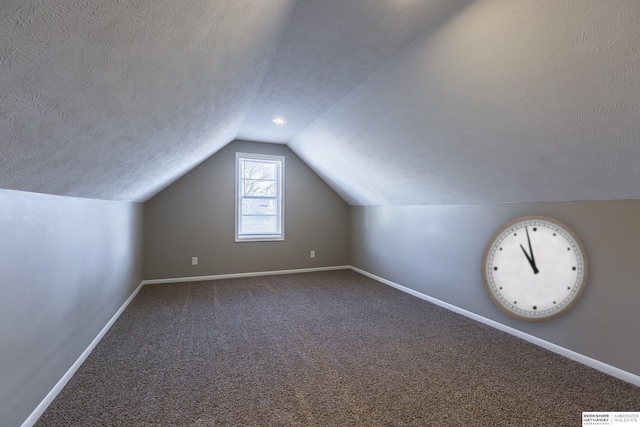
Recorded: {"hour": 10, "minute": 58}
